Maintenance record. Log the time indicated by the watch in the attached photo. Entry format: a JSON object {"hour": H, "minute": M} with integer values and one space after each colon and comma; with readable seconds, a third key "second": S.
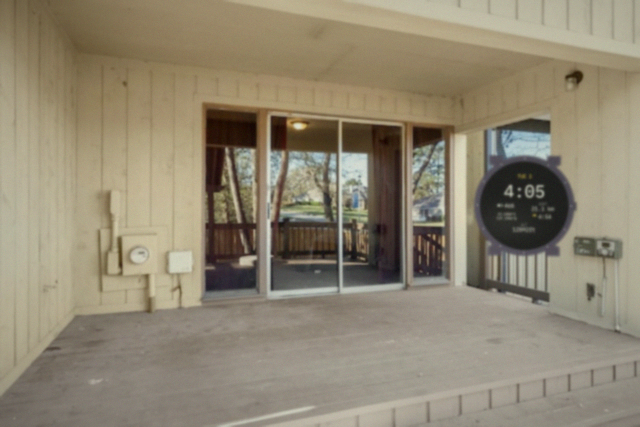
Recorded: {"hour": 4, "minute": 5}
